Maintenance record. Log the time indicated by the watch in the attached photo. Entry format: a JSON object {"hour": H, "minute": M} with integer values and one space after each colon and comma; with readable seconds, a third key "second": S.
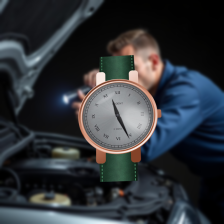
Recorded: {"hour": 11, "minute": 26}
